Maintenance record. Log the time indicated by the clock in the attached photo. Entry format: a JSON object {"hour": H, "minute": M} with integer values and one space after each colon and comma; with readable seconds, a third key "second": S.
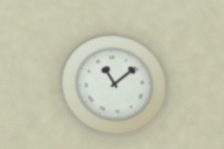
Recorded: {"hour": 11, "minute": 9}
